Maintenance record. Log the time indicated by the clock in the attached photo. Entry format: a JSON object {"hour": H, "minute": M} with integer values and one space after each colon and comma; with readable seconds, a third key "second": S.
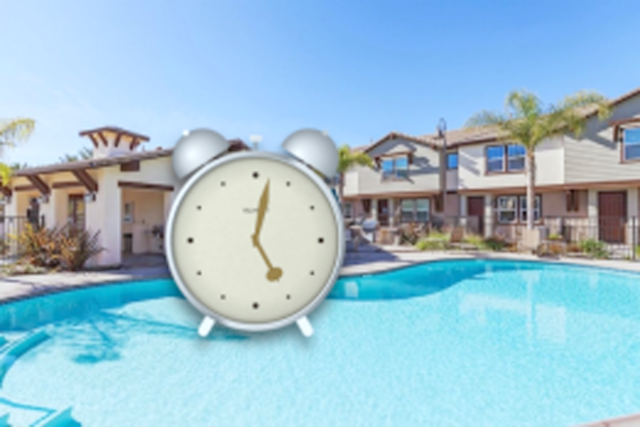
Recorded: {"hour": 5, "minute": 2}
